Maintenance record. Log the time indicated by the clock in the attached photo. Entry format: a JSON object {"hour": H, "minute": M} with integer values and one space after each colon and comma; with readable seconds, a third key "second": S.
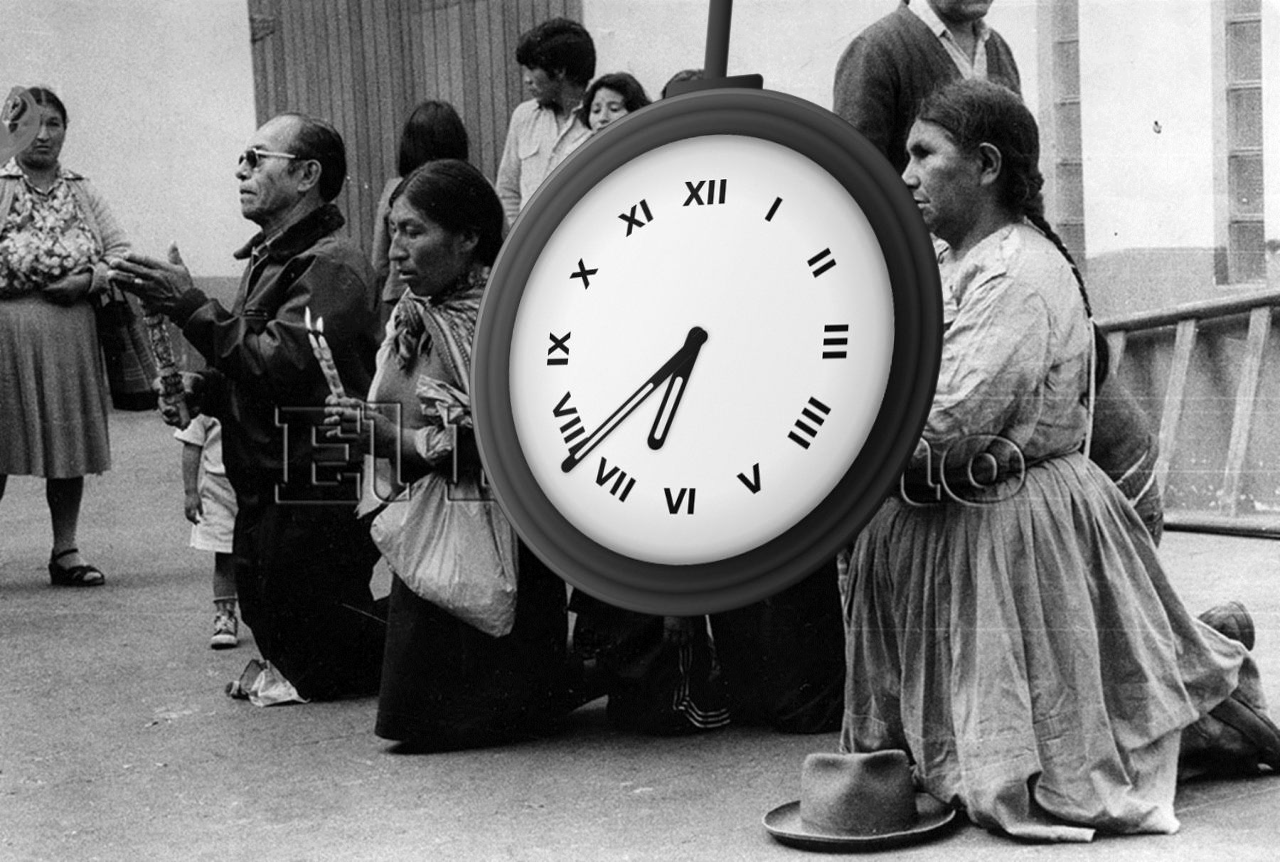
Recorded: {"hour": 6, "minute": 38}
